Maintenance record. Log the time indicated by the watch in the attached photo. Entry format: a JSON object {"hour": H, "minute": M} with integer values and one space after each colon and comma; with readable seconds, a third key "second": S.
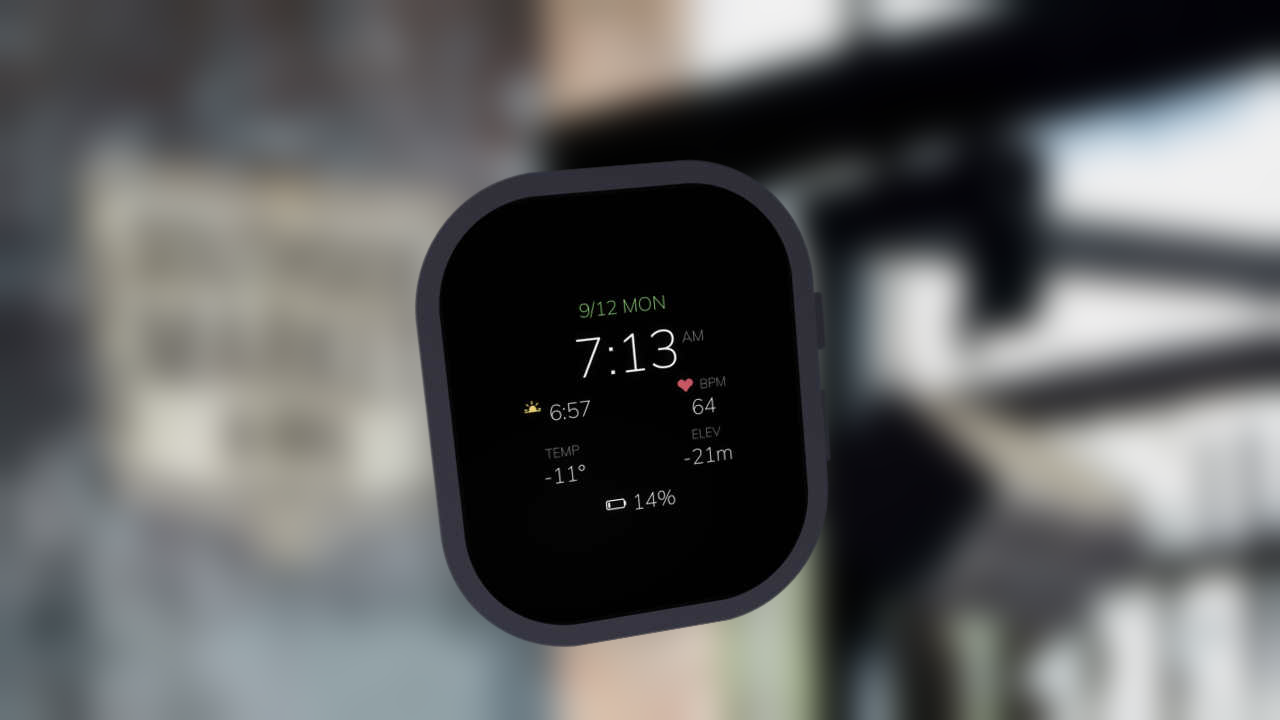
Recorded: {"hour": 7, "minute": 13}
